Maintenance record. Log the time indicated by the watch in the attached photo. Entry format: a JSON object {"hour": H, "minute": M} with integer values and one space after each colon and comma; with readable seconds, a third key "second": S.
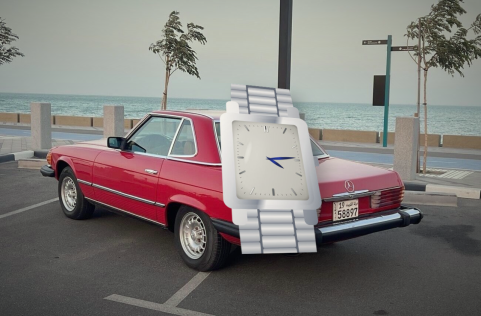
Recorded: {"hour": 4, "minute": 14}
